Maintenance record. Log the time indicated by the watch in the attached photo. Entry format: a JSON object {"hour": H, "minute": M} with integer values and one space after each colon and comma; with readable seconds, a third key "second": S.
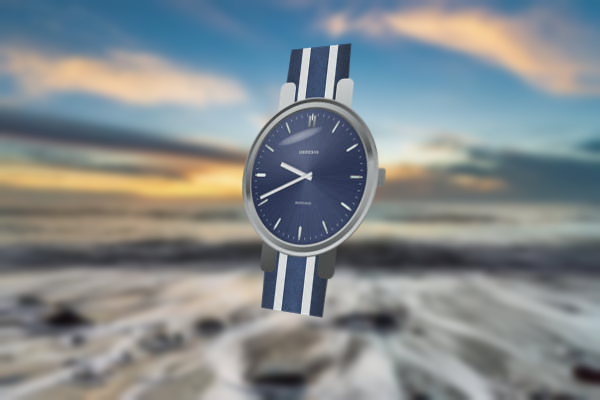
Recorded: {"hour": 9, "minute": 41}
